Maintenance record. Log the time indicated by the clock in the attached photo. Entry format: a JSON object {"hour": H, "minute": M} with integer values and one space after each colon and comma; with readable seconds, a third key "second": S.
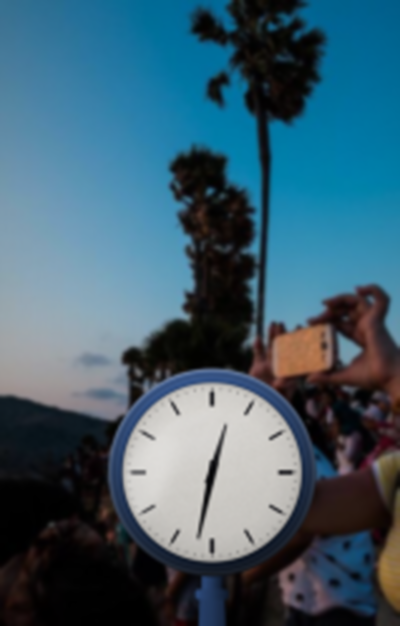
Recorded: {"hour": 12, "minute": 32}
